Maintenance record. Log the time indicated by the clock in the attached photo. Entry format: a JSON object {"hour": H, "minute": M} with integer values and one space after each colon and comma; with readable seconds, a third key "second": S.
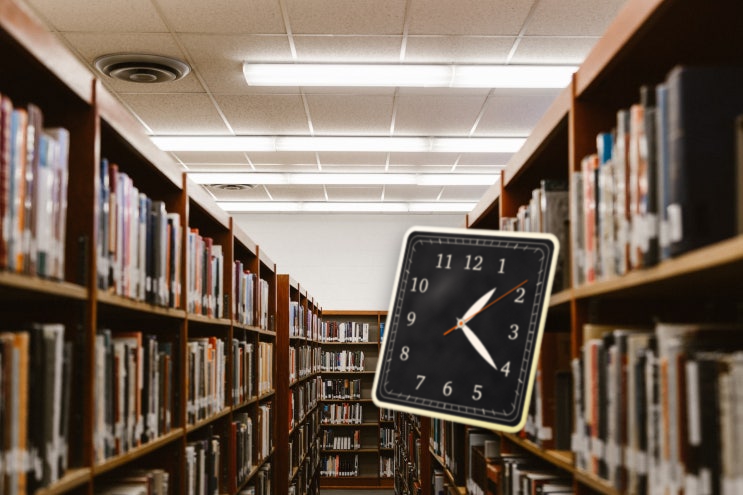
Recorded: {"hour": 1, "minute": 21, "second": 9}
